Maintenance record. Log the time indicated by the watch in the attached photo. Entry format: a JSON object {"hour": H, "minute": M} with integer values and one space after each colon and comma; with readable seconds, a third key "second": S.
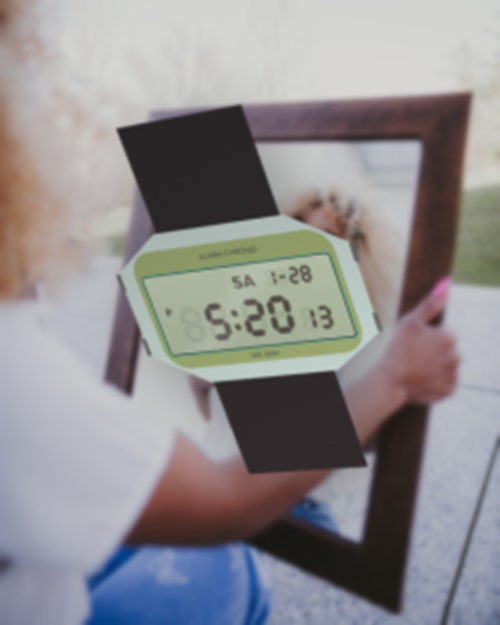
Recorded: {"hour": 5, "minute": 20, "second": 13}
